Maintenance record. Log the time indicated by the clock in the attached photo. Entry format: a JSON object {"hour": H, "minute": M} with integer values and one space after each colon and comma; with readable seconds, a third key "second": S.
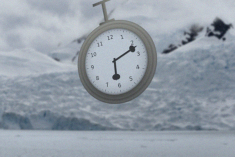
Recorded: {"hour": 6, "minute": 12}
